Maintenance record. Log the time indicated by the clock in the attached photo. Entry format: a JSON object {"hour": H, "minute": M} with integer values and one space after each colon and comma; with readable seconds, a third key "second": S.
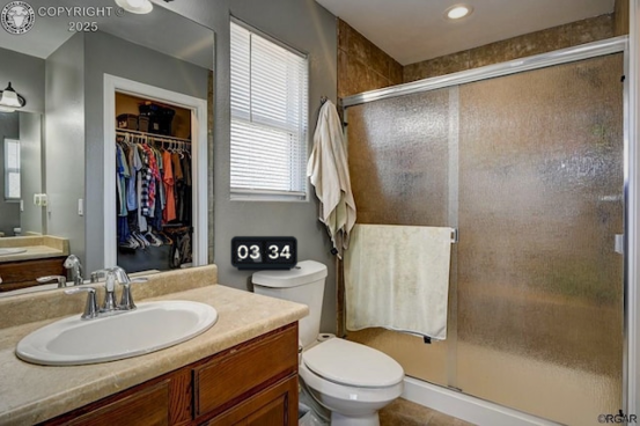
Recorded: {"hour": 3, "minute": 34}
